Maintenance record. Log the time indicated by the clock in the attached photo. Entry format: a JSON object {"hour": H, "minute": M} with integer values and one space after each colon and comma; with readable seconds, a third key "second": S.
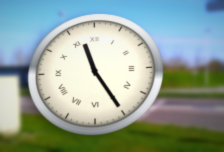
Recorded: {"hour": 11, "minute": 25}
